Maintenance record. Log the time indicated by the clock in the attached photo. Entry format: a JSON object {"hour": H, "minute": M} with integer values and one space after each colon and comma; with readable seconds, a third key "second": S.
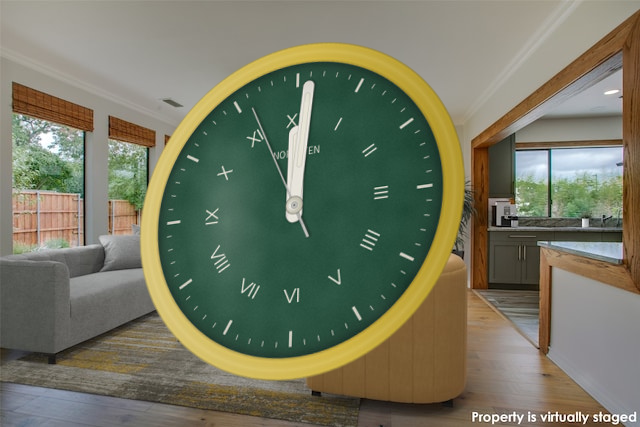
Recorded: {"hour": 12, "minute": 0, "second": 56}
